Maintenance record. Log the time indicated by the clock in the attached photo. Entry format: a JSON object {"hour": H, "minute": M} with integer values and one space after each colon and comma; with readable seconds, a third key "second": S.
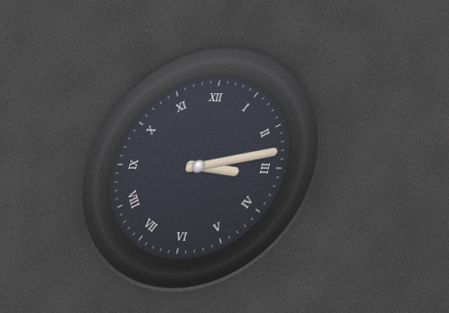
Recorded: {"hour": 3, "minute": 13}
